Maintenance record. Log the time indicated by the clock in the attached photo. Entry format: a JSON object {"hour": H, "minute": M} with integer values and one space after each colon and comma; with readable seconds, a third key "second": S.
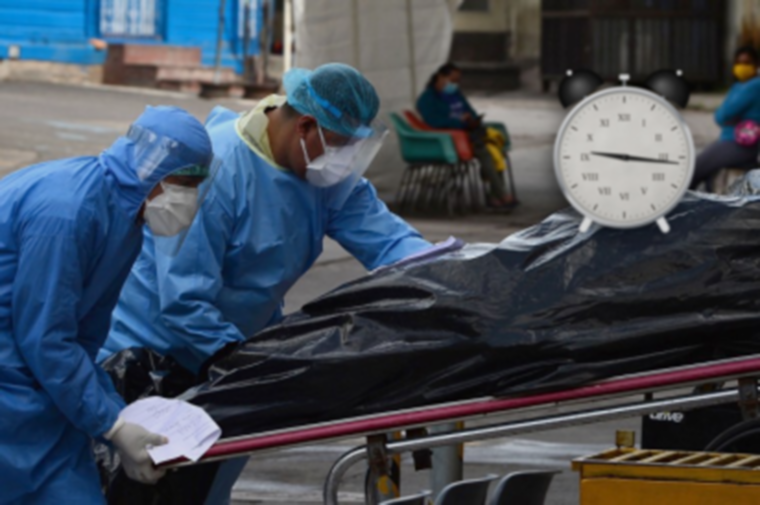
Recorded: {"hour": 9, "minute": 16}
